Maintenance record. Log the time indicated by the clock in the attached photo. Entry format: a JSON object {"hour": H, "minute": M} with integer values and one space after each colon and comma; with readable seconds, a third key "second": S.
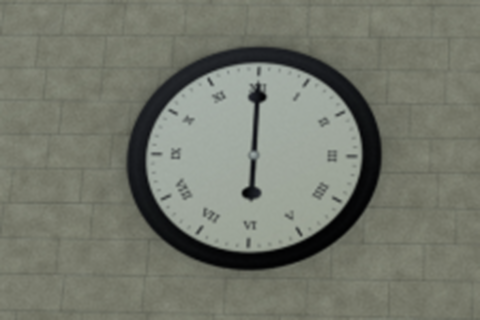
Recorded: {"hour": 6, "minute": 0}
